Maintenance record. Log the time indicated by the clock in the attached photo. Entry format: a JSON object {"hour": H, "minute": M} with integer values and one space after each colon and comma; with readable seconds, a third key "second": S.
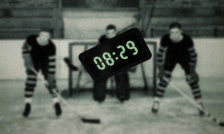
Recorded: {"hour": 8, "minute": 29}
